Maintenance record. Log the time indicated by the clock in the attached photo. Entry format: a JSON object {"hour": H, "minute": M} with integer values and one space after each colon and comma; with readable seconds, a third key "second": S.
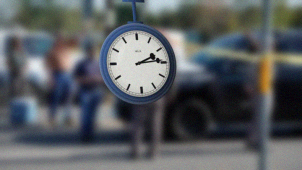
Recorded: {"hour": 2, "minute": 14}
